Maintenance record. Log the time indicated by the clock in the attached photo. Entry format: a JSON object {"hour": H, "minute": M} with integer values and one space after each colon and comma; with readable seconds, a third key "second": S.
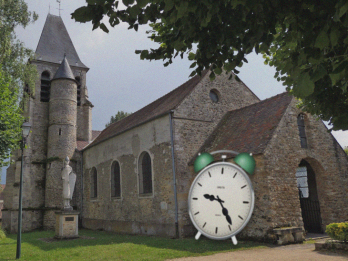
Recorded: {"hour": 9, "minute": 24}
